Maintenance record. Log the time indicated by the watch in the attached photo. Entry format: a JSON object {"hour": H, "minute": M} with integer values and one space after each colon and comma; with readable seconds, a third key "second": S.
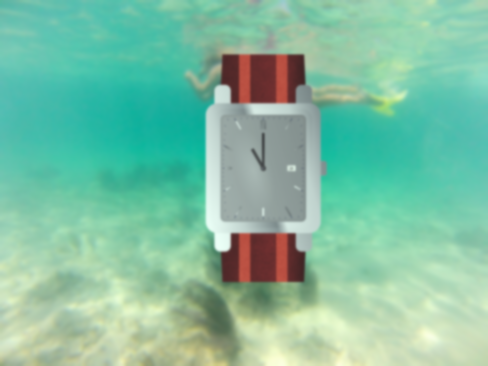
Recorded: {"hour": 11, "minute": 0}
